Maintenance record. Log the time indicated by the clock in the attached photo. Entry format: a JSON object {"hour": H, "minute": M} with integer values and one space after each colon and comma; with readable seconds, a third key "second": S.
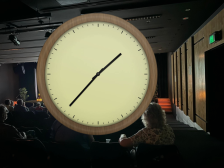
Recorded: {"hour": 1, "minute": 37}
